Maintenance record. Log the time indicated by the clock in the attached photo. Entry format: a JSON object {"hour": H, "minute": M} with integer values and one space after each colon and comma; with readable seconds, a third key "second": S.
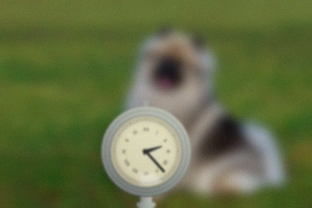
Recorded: {"hour": 2, "minute": 23}
